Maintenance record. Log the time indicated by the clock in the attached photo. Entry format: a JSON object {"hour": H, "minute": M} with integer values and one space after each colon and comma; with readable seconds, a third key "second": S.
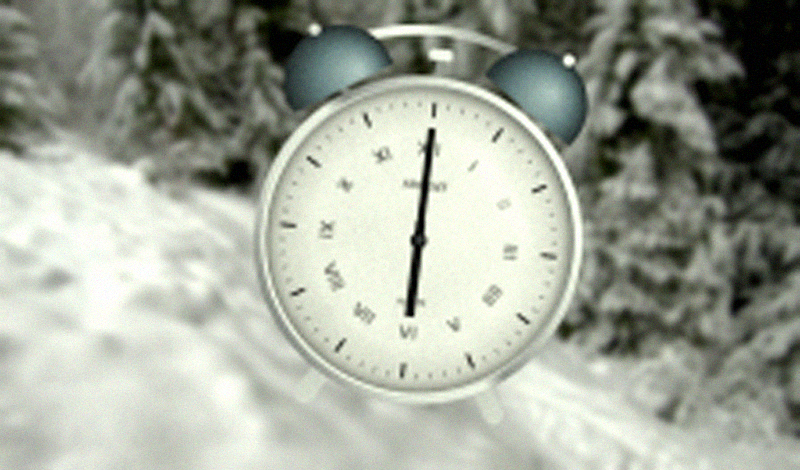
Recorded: {"hour": 6, "minute": 0}
